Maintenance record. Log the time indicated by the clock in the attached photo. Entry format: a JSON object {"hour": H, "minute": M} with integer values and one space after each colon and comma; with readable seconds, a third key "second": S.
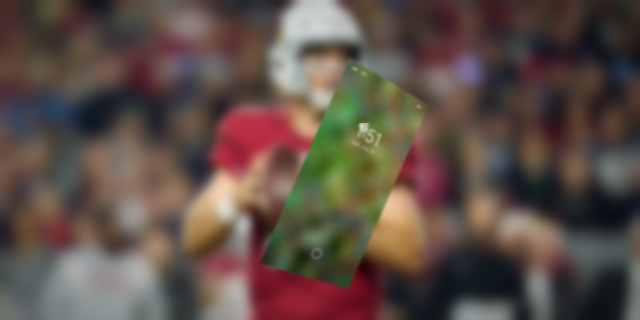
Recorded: {"hour": 1, "minute": 51}
